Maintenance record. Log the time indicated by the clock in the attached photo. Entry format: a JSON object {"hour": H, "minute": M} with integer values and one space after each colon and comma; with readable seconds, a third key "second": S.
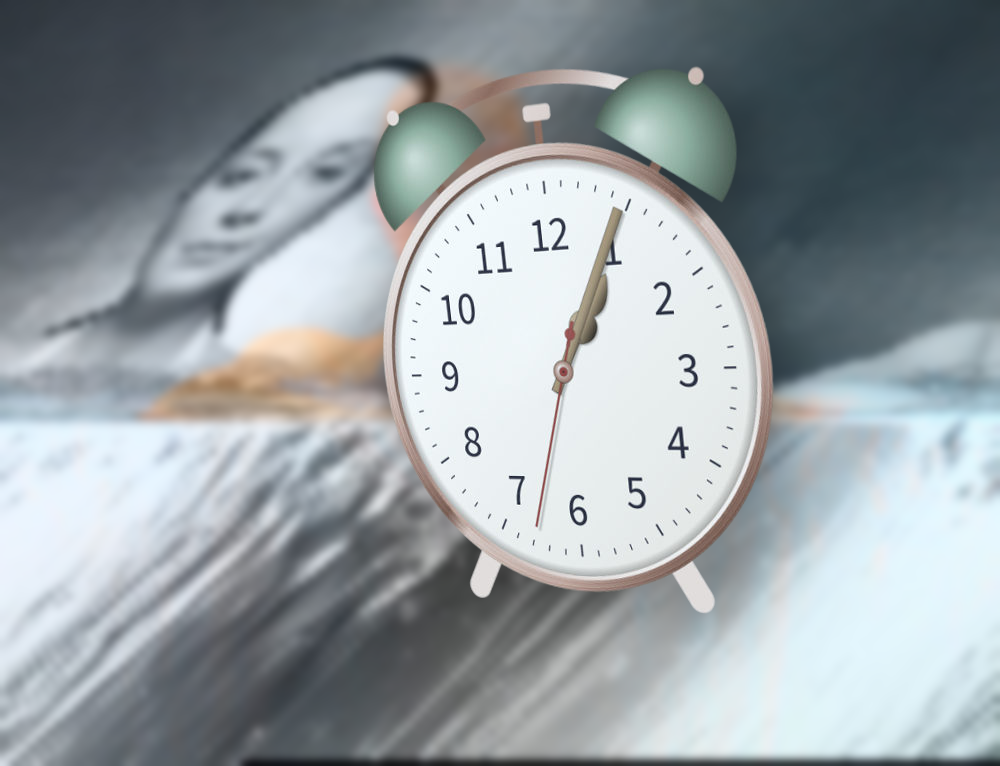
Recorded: {"hour": 1, "minute": 4, "second": 33}
